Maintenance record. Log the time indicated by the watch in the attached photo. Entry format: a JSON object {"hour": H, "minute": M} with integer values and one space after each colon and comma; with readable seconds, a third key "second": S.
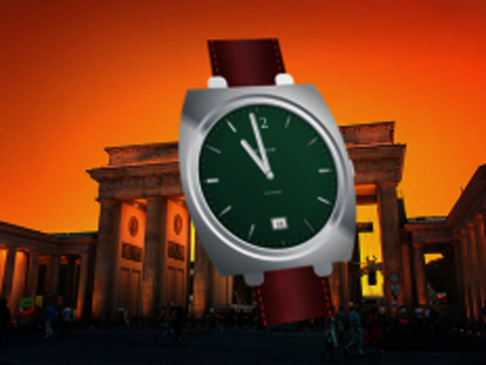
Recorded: {"hour": 10, "minute": 59}
